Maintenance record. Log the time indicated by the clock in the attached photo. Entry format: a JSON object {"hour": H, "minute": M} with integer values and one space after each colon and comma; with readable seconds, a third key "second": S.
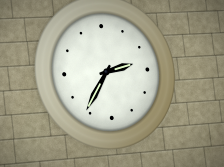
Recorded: {"hour": 2, "minute": 36}
